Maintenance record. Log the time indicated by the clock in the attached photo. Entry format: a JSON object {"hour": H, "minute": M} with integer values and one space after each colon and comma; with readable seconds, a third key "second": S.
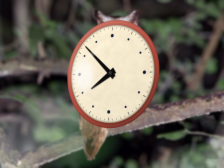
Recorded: {"hour": 7, "minute": 52}
